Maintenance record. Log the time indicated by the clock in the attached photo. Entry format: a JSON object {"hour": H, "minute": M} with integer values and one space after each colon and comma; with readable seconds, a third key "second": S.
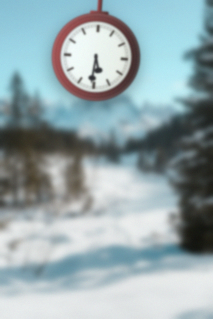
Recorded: {"hour": 5, "minute": 31}
